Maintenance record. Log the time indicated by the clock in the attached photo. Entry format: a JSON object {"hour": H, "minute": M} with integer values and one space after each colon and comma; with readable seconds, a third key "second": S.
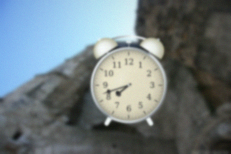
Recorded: {"hour": 7, "minute": 42}
